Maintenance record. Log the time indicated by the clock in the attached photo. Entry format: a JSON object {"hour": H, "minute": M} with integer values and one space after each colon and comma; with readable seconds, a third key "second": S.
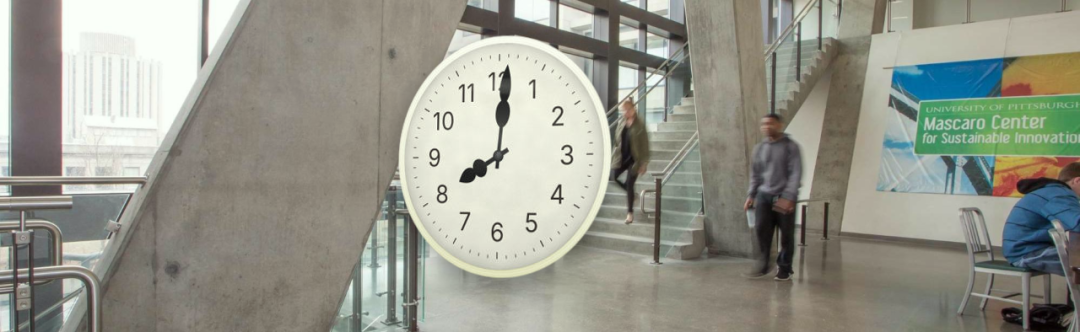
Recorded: {"hour": 8, "minute": 1}
